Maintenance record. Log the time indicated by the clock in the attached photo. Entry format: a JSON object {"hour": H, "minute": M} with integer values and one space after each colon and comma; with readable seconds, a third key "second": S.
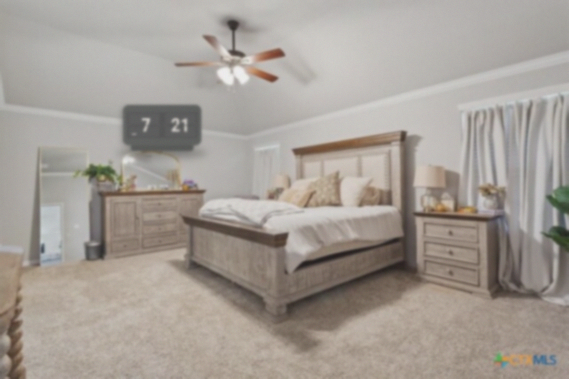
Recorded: {"hour": 7, "minute": 21}
